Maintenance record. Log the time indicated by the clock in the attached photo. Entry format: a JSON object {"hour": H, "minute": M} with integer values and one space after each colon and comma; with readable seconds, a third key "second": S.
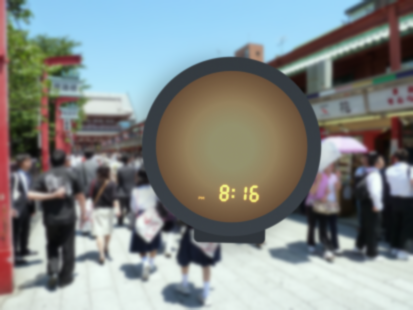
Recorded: {"hour": 8, "minute": 16}
